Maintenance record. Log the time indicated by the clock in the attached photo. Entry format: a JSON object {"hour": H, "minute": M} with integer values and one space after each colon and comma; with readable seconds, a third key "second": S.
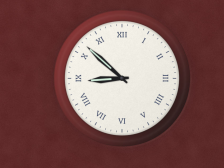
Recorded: {"hour": 8, "minute": 52}
